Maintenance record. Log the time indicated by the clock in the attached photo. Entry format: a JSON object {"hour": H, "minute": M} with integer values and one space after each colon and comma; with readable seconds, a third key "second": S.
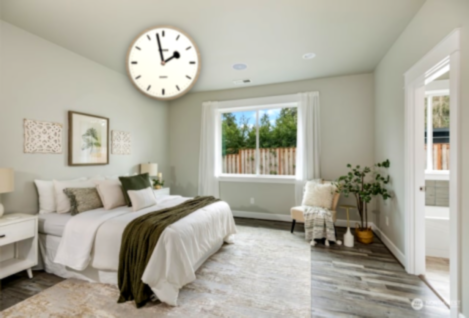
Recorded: {"hour": 1, "minute": 58}
